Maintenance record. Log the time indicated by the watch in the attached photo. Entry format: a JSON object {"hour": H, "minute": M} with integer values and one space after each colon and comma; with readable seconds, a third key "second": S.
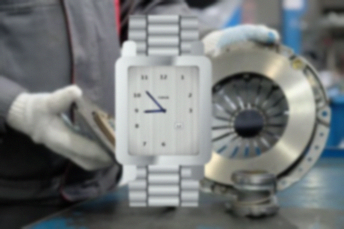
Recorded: {"hour": 8, "minute": 53}
